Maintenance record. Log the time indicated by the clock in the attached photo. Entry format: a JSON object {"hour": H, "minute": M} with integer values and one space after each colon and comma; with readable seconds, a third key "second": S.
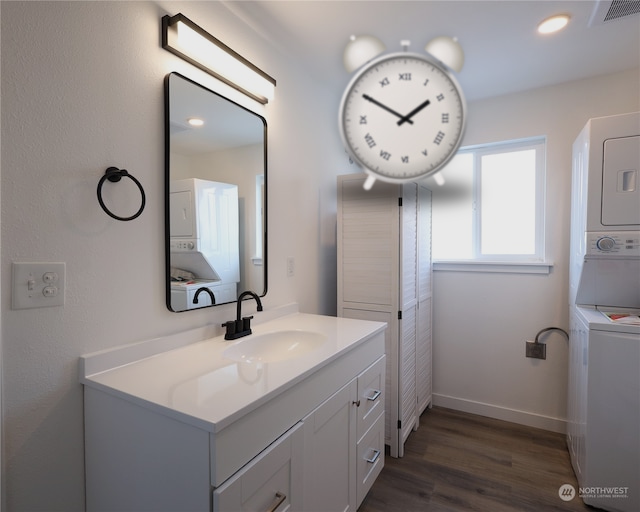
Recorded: {"hour": 1, "minute": 50}
